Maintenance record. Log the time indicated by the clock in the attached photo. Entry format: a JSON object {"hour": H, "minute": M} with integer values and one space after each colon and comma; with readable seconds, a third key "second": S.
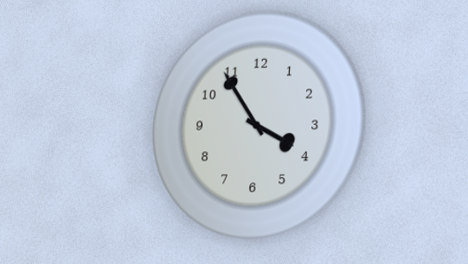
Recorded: {"hour": 3, "minute": 54}
